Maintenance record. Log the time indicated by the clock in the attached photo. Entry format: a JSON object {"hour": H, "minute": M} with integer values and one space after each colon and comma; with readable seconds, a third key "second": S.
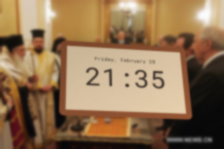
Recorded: {"hour": 21, "minute": 35}
